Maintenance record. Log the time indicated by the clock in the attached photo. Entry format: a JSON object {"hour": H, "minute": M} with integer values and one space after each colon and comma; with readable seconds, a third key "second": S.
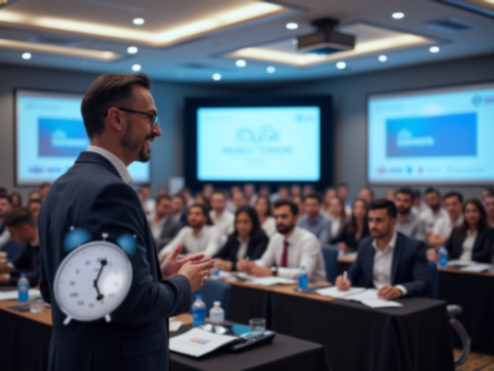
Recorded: {"hour": 5, "minute": 2}
